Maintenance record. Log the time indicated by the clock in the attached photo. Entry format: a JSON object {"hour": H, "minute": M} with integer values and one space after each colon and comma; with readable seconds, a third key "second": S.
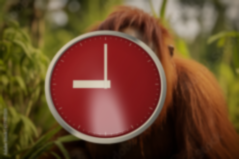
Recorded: {"hour": 9, "minute": 0}
